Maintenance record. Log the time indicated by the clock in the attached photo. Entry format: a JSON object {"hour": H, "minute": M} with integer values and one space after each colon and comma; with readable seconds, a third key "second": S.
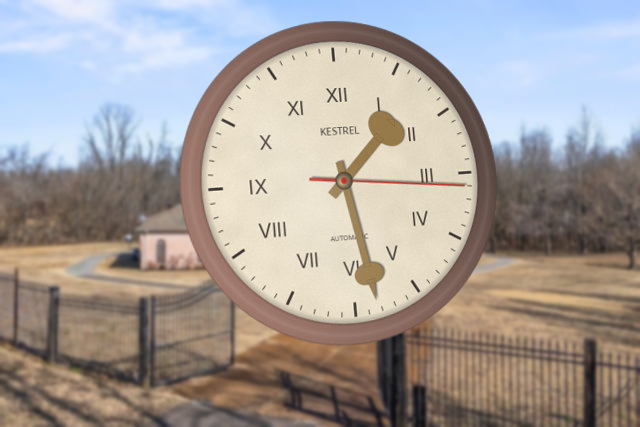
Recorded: {"hour": 1, "minute": 28, "second": 16}
